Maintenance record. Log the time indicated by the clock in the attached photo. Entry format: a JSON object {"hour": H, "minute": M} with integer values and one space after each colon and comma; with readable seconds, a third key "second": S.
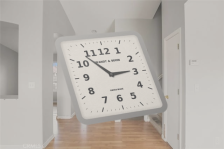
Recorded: {"hour": 2, "minute": 53}
